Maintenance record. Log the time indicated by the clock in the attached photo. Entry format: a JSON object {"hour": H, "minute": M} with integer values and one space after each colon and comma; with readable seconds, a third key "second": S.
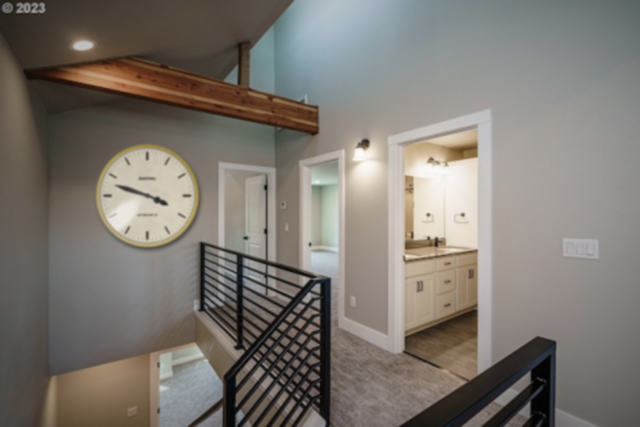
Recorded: {"hour": 3, "minute": 48}
